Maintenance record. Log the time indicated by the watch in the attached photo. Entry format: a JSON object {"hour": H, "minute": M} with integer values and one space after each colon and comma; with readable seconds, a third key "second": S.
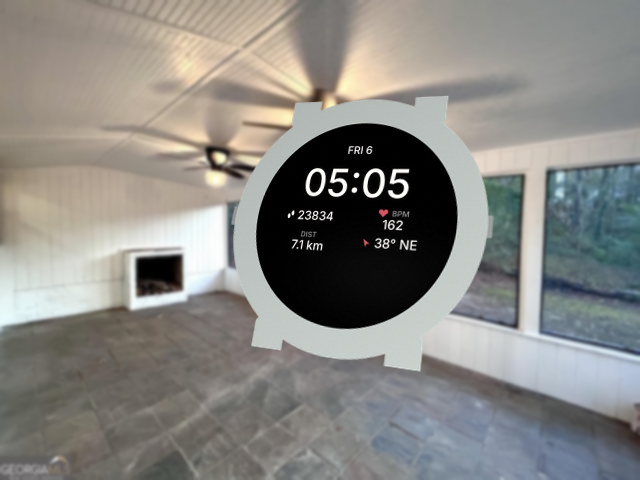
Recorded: {"hour": 5, "minute": 5}
